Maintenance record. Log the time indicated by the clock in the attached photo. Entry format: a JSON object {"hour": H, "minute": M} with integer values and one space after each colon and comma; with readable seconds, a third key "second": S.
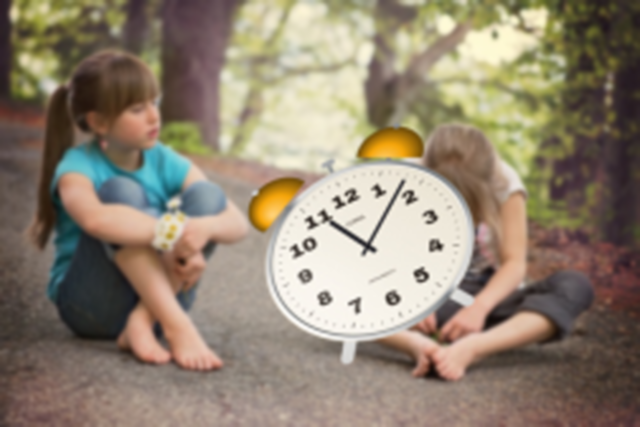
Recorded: {"hour": 11, "minute": 8}
